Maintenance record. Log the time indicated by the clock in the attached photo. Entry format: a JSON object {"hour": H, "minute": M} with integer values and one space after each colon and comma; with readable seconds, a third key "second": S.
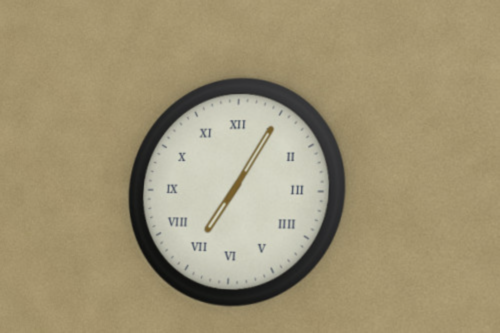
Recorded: {"hour": 7, "minute": 5}
